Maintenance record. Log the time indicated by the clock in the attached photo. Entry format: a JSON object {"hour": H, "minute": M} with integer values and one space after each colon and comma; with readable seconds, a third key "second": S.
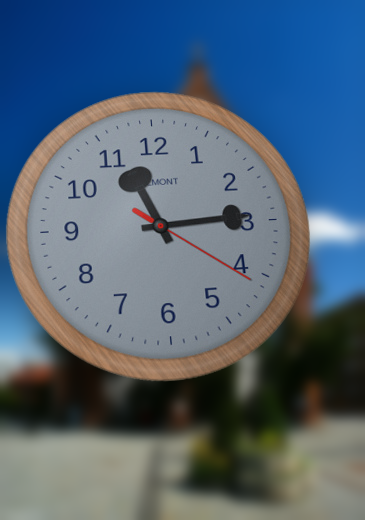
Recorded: {"hour": 11, "minute": 14, "second": 21}
